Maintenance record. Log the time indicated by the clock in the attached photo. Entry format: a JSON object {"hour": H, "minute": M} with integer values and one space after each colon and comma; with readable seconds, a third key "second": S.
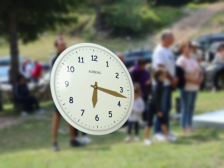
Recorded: {"hour": 6, "minute": 17}
